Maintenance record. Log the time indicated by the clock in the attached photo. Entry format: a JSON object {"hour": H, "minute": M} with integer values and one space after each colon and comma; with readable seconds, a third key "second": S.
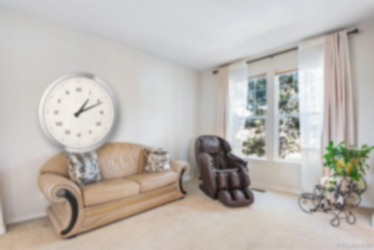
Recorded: {"hour": 1, "minute": 11}
